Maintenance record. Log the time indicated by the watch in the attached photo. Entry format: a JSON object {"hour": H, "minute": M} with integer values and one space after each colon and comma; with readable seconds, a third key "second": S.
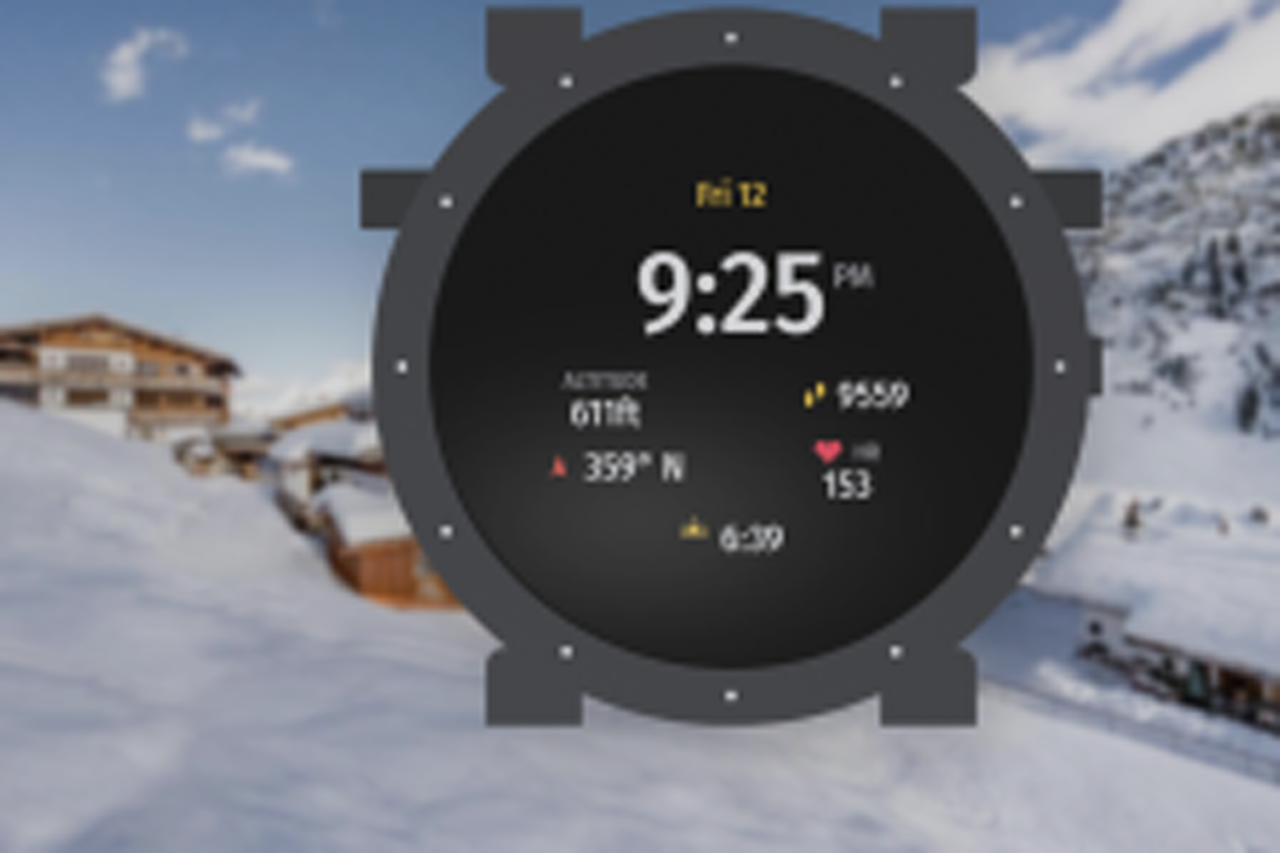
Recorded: {"hour": 9, "minute": 25}
